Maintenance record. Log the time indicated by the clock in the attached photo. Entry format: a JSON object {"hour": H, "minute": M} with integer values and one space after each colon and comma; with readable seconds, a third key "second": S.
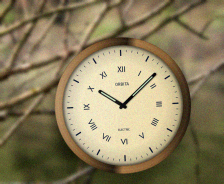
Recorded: {"hour": 10, "minute": 8}
